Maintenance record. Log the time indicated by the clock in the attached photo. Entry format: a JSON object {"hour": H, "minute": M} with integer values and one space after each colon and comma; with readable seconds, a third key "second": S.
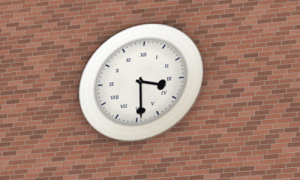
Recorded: {"hour": 3, "minute": 29}
